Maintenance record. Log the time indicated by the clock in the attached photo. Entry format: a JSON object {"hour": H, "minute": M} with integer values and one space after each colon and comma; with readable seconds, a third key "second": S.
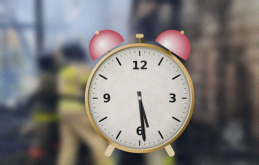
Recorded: {"hour": 5, "minute": 29}
